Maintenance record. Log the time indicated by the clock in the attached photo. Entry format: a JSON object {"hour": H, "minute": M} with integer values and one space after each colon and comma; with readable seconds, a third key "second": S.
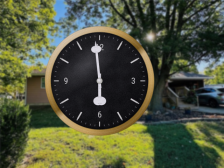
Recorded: {"hour": 5, "minute": 59}
